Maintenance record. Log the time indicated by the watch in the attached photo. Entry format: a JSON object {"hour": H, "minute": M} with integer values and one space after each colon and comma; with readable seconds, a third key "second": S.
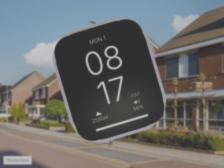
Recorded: {"hour": 8, "minute": 17}
